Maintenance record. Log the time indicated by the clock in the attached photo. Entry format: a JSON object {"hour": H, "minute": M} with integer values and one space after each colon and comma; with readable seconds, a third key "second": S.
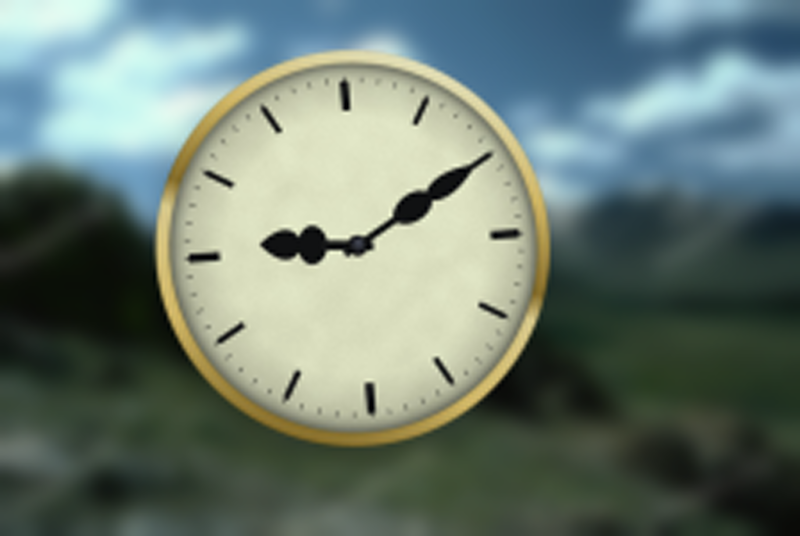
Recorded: {"hour": 9, "minute": 10}
